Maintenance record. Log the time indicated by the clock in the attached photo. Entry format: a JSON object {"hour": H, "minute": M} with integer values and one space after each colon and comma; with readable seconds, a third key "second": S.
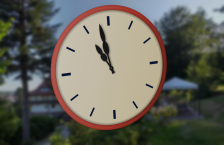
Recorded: {"hour": 10, "minute": 58}
